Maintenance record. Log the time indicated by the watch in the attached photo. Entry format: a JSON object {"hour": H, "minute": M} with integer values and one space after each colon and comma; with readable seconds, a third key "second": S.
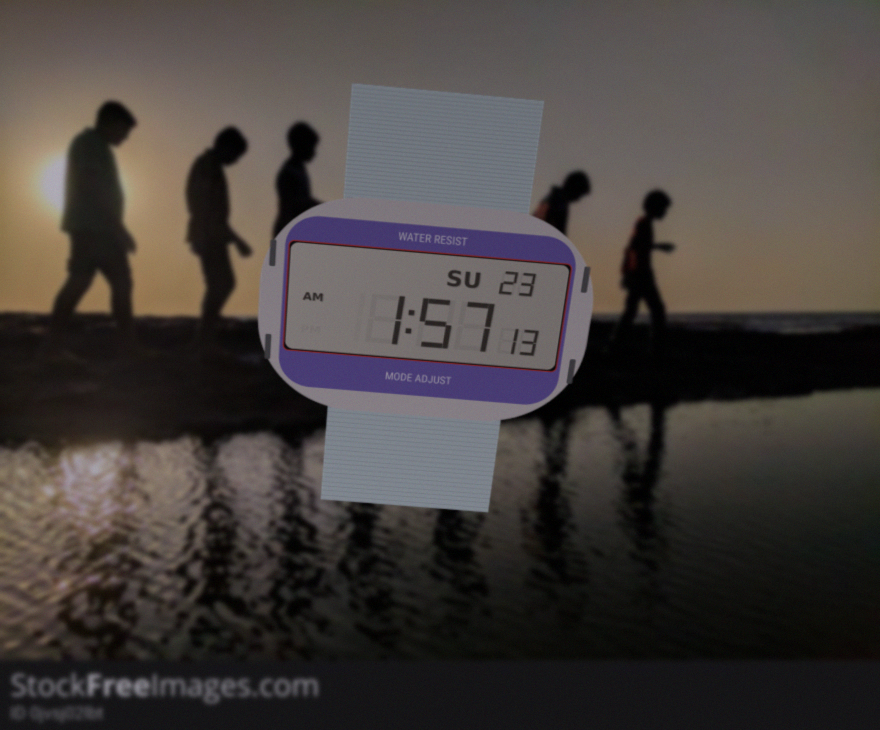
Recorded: {"hour": 1, "minute": 57, "second": 13}
